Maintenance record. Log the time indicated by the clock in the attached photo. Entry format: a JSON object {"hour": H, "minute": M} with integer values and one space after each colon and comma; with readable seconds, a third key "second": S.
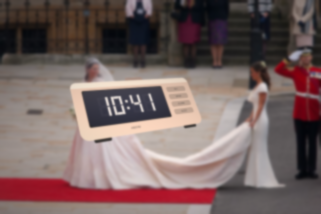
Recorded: {"hour": 10, "minute": 41}
